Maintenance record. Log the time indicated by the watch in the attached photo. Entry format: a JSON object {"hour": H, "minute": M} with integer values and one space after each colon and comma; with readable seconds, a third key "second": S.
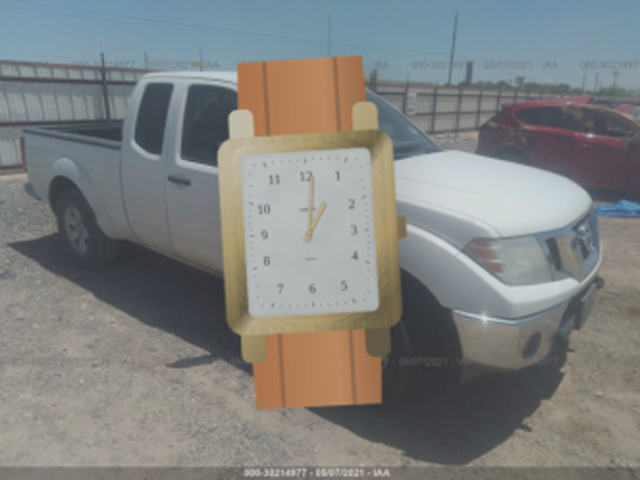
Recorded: {"hour": 1, "minute": 1}
